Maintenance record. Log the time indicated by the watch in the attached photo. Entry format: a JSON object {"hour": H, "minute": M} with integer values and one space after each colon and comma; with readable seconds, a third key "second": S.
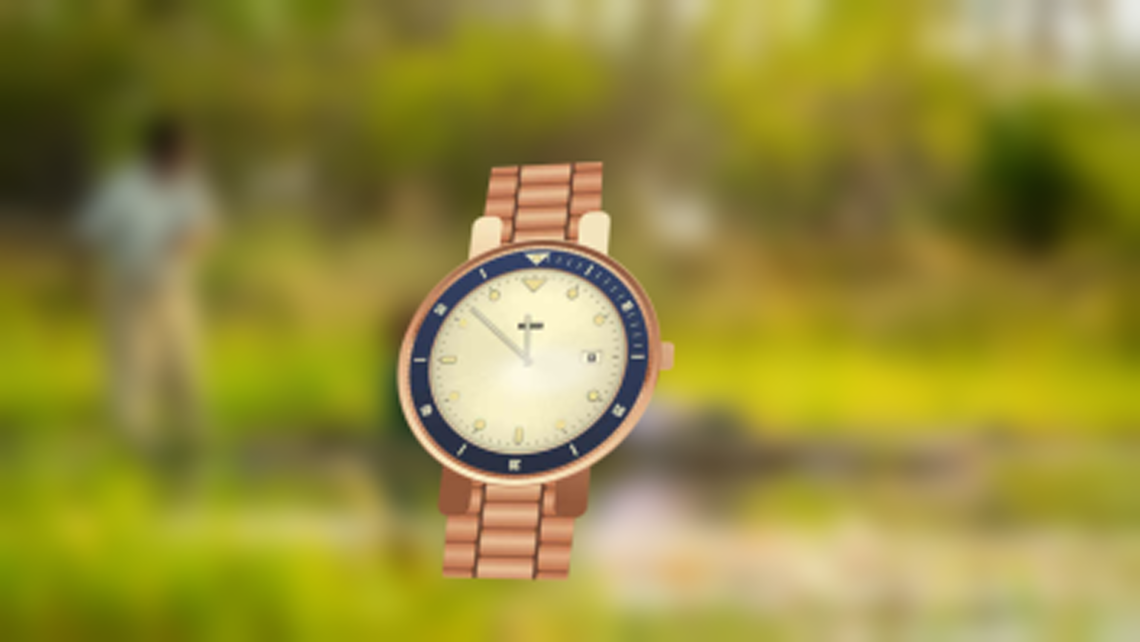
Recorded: {"hour": 11, "minute": 52}
